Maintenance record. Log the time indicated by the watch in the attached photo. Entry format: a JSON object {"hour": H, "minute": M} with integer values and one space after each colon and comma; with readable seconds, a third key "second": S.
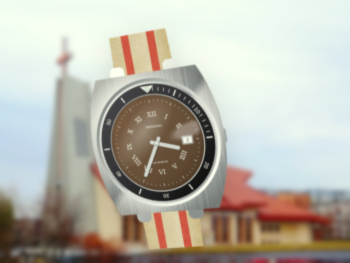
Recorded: {"hour": 3, "minute": 35}
